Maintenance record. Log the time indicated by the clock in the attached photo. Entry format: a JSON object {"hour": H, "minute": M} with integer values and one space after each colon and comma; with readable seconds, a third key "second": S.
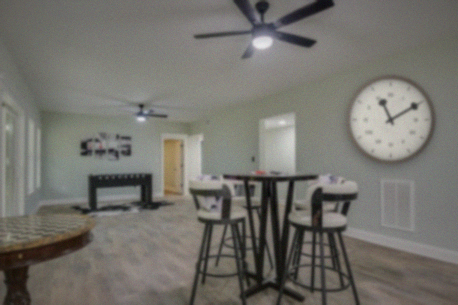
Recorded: {"hour": 11, "minute": 10}
